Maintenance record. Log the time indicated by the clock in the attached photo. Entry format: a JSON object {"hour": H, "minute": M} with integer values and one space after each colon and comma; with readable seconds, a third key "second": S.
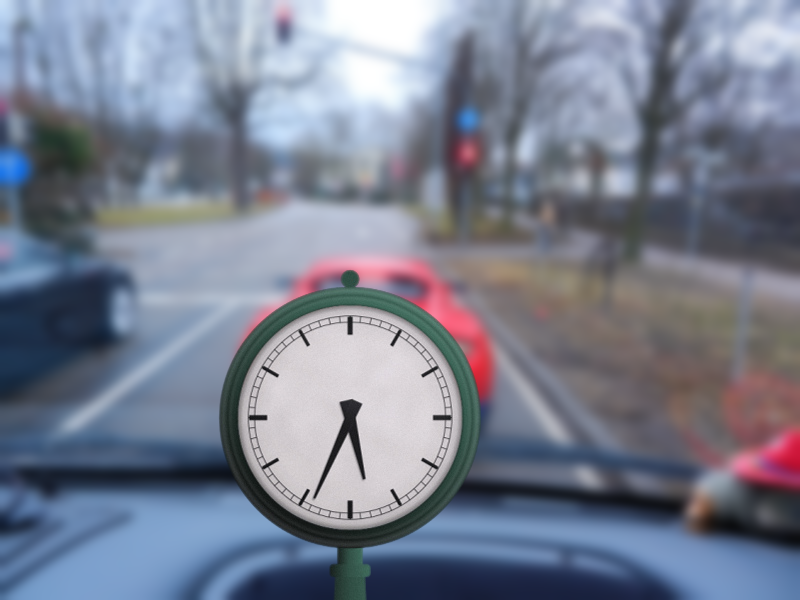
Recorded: {"hour": 5, "minute": 34}
